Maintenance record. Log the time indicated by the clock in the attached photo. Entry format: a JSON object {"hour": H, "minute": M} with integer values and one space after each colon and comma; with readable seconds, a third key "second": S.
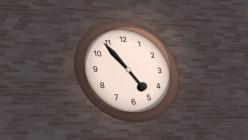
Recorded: {"hour": 4, "minute": 54}
